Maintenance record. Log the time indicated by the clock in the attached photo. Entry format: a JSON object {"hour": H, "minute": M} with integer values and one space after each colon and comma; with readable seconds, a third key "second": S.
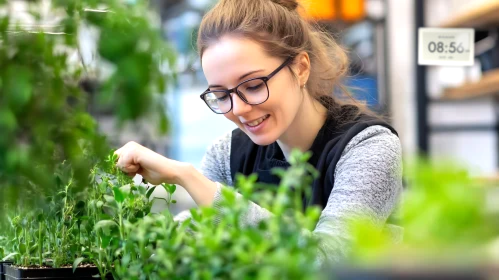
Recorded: {"hour": 8, "minute": 56}
